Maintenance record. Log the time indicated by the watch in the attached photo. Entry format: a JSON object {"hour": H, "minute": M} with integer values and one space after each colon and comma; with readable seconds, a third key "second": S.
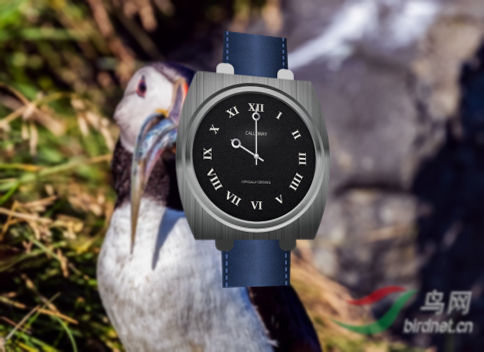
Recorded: {"hour": 10, "minute": 0}
